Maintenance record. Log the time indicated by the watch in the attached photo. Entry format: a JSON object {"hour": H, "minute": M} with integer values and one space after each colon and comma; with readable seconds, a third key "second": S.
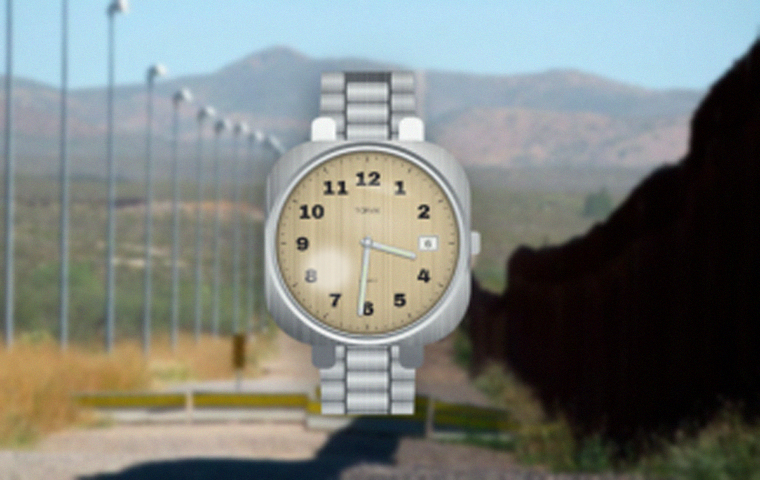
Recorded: {"hour": 3, "minute": 31}
